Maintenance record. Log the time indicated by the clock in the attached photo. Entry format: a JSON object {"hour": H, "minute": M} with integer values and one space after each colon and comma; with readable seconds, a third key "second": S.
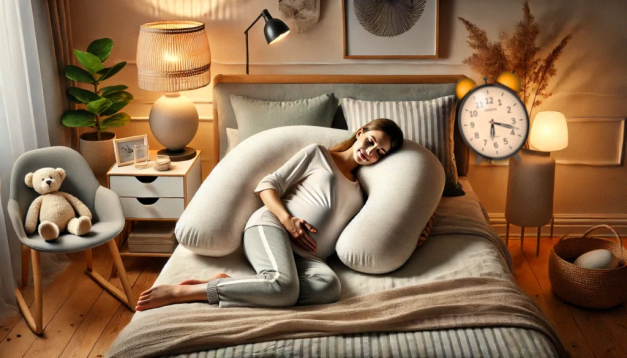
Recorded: {"hour": 6, "minute": 18}
